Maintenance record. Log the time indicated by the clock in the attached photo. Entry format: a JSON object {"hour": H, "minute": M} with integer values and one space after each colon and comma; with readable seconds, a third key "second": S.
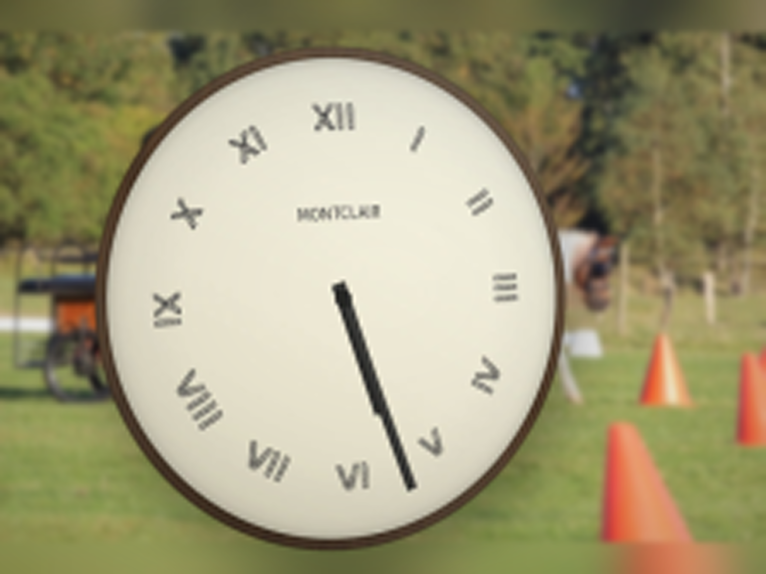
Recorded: {"hour": 5, "minute": 27}
